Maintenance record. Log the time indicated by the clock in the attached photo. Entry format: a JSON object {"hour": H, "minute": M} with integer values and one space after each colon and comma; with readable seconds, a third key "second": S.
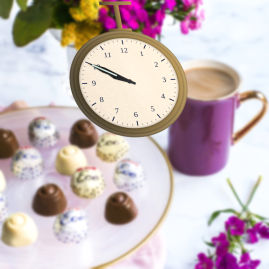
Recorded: {"hour": 9, "minute": 50}
